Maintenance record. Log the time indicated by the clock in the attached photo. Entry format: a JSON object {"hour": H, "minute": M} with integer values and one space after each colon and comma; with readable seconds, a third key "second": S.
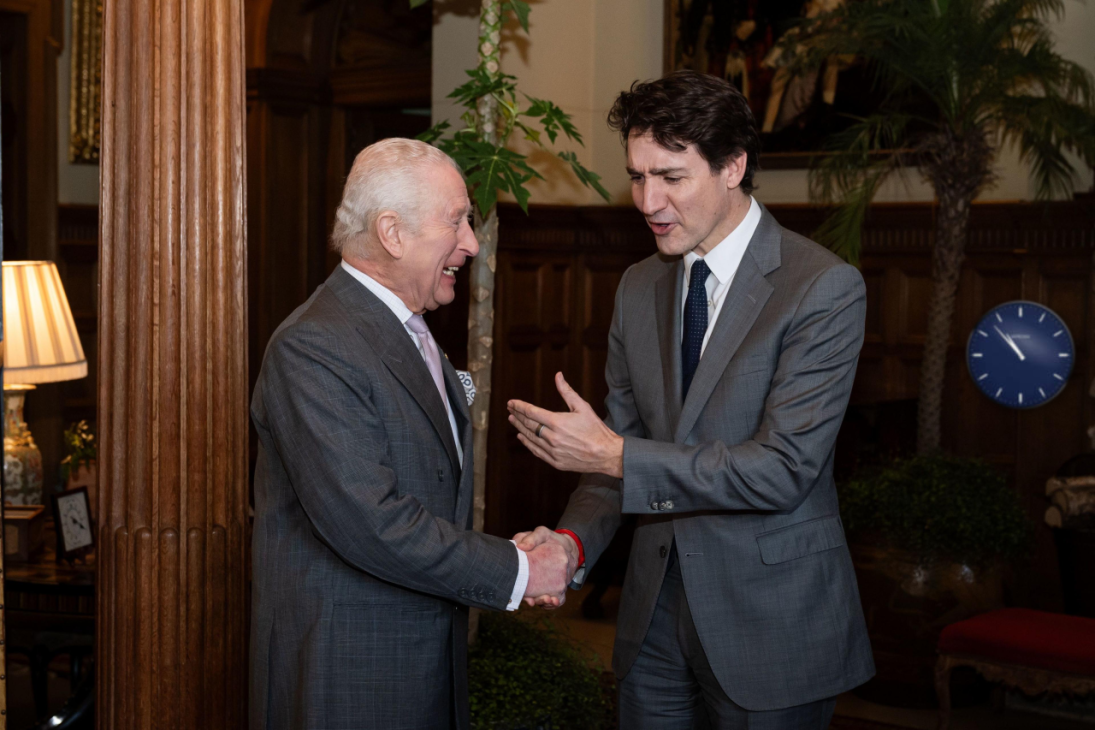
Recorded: {"hour": 10, "minute": 53}
